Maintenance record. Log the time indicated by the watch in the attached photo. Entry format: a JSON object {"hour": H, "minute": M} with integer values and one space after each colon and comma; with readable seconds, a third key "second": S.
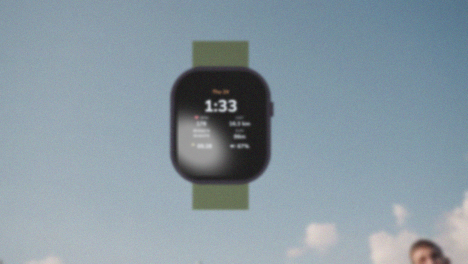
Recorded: {"hour": 1, "minute": 33}
